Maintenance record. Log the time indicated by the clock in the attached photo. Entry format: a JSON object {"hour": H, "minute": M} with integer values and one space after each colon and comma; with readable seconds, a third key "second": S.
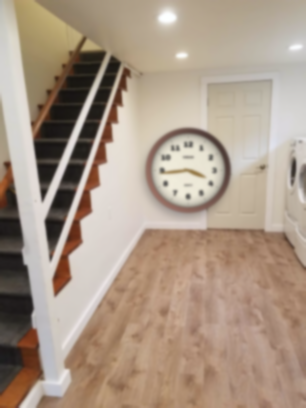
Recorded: {"hour": 3, "minute": 44}
